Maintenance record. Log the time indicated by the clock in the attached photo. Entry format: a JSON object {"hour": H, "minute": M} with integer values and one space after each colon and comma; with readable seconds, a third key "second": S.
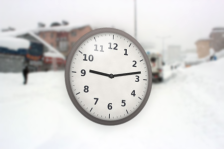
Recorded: {"hour": 9, "minute": 13}
